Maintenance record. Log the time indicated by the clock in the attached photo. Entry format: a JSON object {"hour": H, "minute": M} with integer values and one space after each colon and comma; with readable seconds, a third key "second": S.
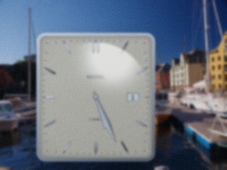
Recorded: {"hour": 5, "minute": 26}
